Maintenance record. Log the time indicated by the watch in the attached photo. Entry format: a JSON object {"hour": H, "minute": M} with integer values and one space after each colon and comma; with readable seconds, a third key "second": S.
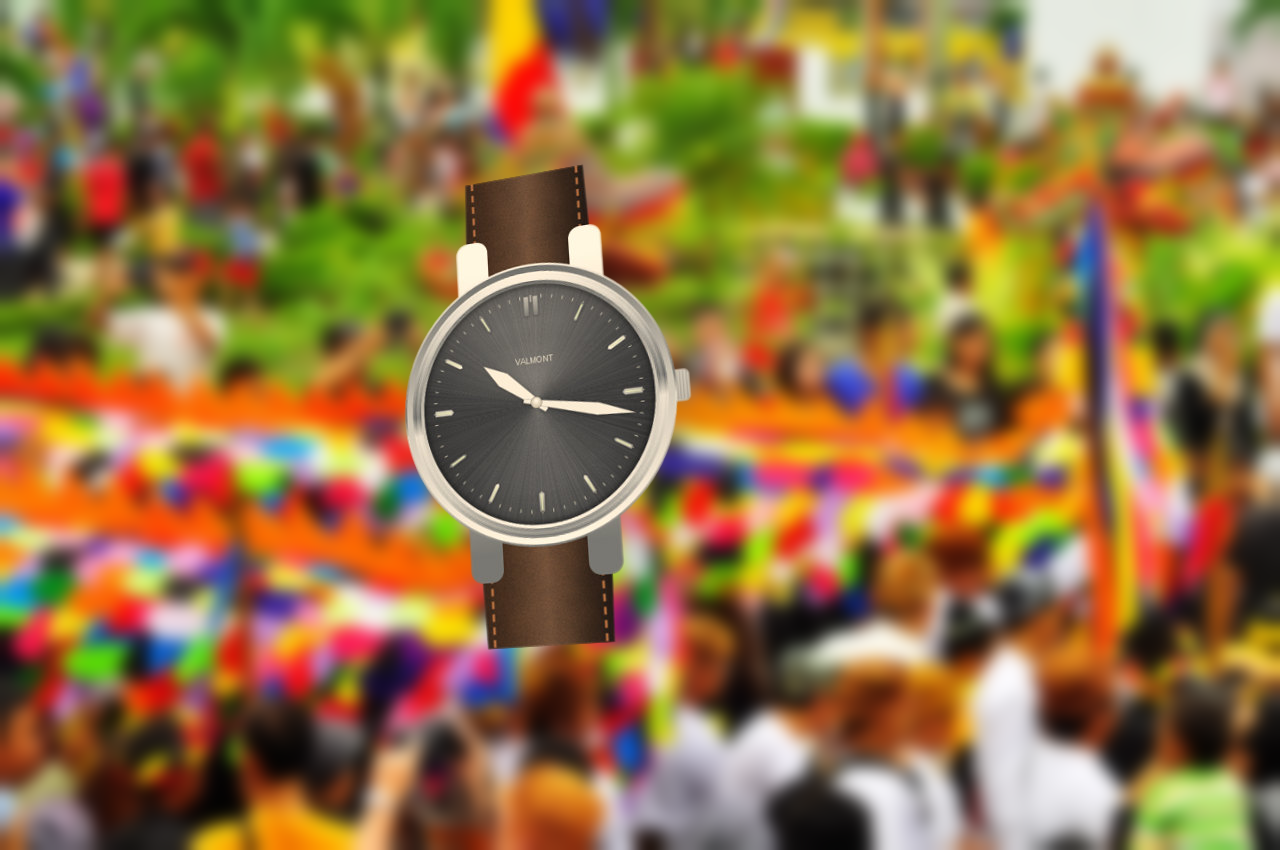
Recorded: {"hour": 10, "minute": 17}
